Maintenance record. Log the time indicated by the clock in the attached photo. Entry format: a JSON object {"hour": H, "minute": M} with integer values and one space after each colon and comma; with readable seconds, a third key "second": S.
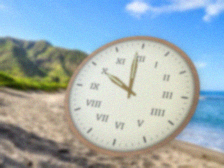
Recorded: {"hour": 9, "minute": 59}
